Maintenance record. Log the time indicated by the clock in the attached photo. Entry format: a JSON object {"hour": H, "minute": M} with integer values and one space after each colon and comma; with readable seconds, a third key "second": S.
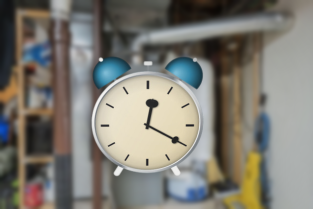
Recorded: {"hour": 12, "minute": 20}
